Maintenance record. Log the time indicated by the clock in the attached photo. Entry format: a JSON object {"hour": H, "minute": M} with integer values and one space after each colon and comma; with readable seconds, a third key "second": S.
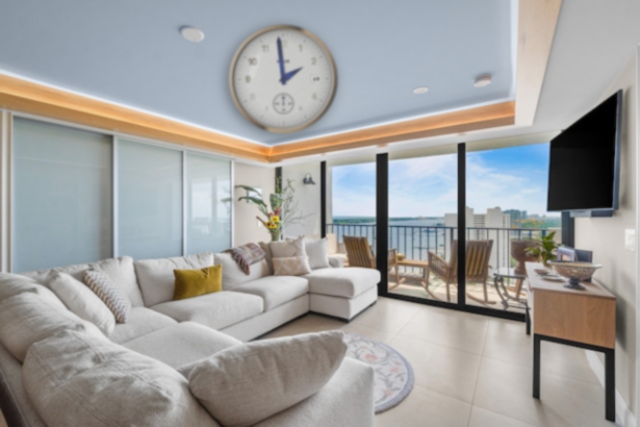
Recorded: {"hour": 1, "minute": 59}
